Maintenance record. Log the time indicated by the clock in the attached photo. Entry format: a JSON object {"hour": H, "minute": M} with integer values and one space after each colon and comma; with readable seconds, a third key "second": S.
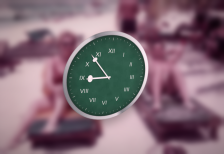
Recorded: {"hour": 8, "minute": 53}
